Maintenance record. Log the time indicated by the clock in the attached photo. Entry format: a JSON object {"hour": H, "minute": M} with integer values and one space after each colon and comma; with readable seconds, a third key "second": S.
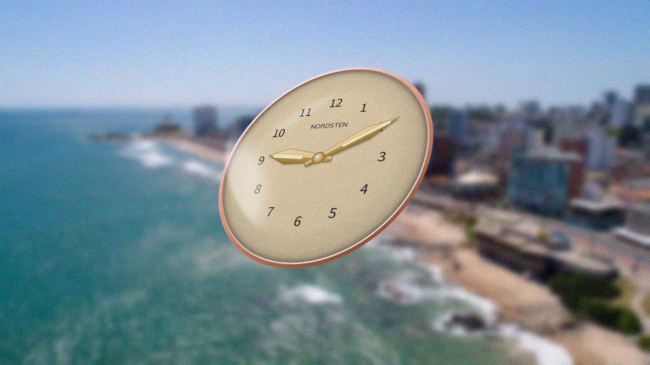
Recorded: {"hour": 9, "minute": 10}
